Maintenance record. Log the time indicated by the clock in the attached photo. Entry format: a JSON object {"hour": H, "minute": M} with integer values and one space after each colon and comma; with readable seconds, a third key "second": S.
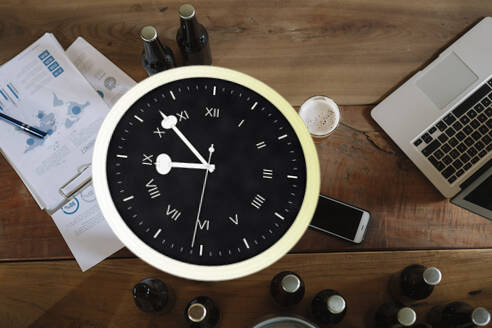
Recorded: {"hour": 8, "minute": 52, "second": 31}
